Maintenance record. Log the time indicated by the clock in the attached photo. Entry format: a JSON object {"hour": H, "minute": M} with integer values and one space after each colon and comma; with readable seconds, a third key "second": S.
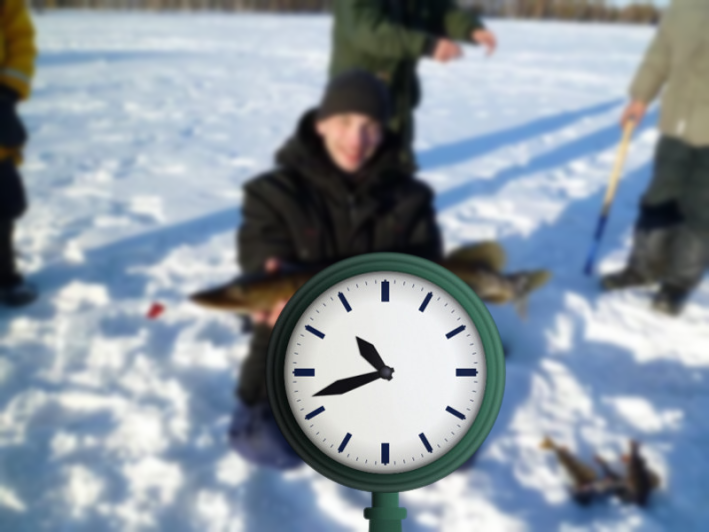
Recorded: {"hour": 10, "minute": 42}
